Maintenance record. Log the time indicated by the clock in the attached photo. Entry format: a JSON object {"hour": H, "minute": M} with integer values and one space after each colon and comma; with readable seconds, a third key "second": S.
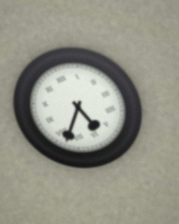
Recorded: {"hour": 5, "minute": 38}
